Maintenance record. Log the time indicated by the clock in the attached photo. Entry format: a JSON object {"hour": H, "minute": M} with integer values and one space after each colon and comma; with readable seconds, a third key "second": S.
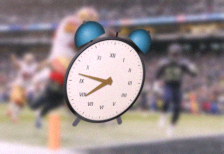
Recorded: {"hour": 7, "minute": 47}
